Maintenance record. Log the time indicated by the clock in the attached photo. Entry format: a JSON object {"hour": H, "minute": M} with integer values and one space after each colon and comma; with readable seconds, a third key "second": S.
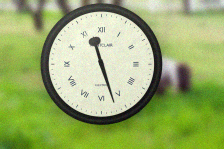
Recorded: {"hour": 11, "minute": 27}
